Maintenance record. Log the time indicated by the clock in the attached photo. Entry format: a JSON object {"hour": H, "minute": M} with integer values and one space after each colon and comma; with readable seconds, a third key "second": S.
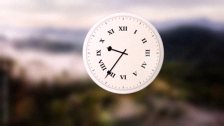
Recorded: {"hour": 9, "minute": 36}
